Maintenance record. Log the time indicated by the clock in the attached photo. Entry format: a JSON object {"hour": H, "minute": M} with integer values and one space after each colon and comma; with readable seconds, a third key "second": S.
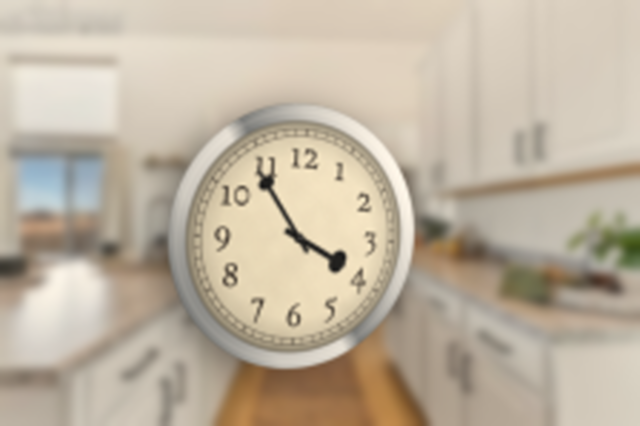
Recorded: {"hour": 3, "minute": 54}
